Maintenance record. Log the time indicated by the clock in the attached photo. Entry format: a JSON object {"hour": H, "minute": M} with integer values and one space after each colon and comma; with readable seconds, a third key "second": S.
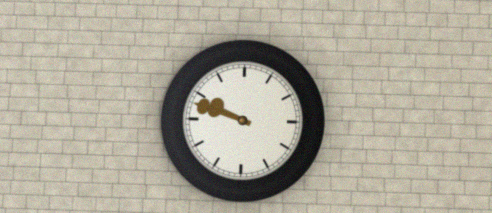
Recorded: {"hour": 9, "minute": 48}
